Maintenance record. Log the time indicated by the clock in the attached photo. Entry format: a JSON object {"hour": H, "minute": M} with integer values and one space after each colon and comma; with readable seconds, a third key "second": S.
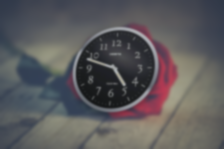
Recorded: {"hour": 4, "minute": 48}
